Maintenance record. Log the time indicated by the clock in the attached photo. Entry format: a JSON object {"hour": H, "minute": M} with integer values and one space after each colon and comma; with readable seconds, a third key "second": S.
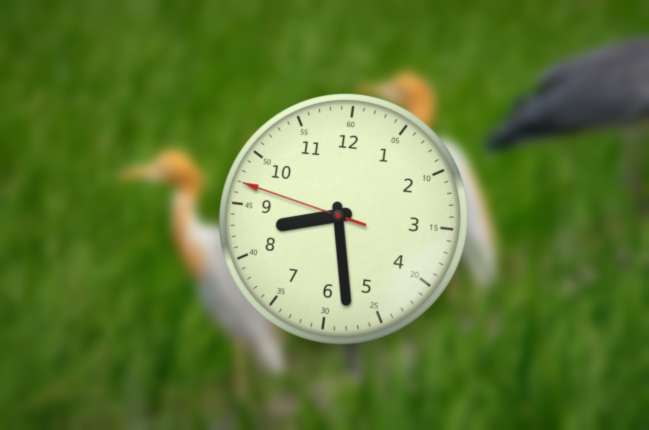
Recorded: {"hour": 8, "minute": 27, "second": 47}
